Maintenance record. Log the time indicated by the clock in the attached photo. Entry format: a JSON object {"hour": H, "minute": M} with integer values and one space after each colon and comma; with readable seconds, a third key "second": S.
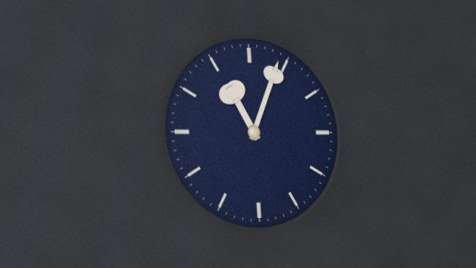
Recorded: {"hour": 11, "minute": 4}
